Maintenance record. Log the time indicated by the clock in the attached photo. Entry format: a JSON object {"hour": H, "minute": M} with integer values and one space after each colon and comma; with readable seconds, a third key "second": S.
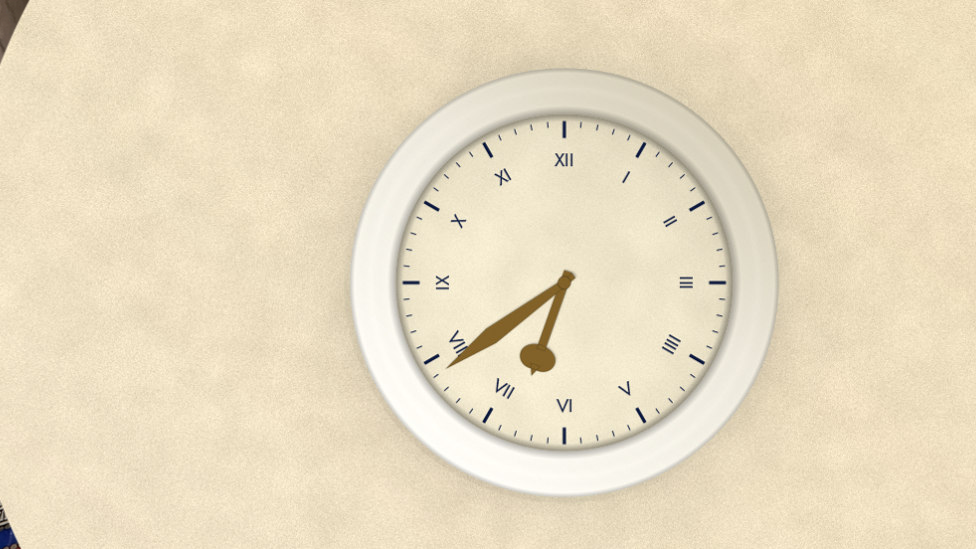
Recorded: {"hour": 6, "minute": 39}
